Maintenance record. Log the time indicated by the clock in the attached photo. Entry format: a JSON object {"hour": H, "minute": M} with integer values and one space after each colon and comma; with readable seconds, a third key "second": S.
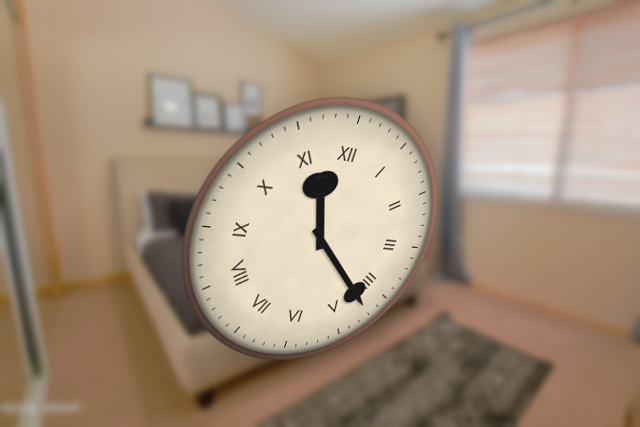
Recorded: {"hour": 11, "minute": 22}
